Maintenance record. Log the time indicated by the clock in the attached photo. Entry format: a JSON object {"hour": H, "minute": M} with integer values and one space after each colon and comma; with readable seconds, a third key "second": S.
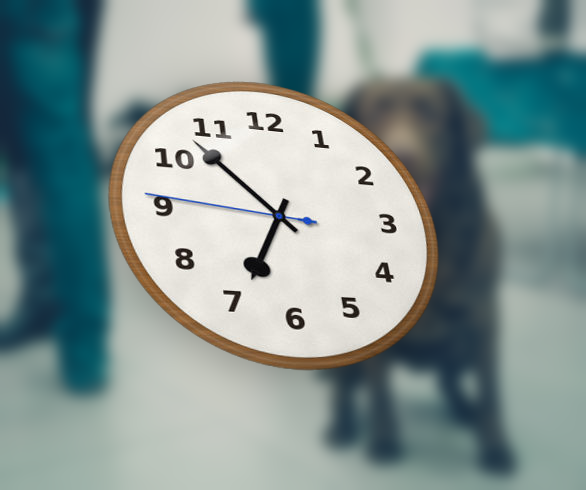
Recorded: {"hour": 6, "minute": 52, "second": 46}
